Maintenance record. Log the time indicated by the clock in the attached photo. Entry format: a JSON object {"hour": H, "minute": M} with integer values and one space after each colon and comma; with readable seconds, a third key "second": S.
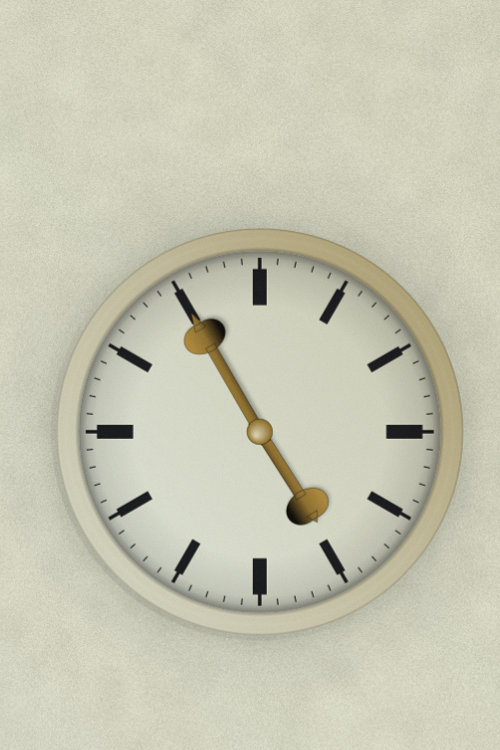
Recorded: {"hour": 4, "minute": 55}
